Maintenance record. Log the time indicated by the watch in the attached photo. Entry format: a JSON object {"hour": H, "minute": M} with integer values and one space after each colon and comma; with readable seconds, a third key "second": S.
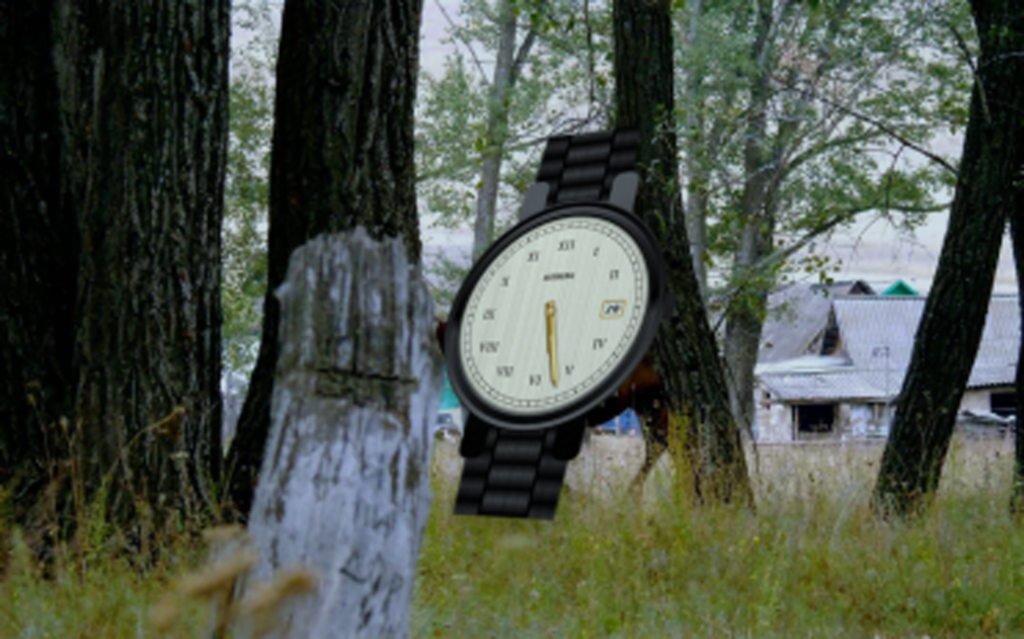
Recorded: {"hour": 5, "minute": 27}
